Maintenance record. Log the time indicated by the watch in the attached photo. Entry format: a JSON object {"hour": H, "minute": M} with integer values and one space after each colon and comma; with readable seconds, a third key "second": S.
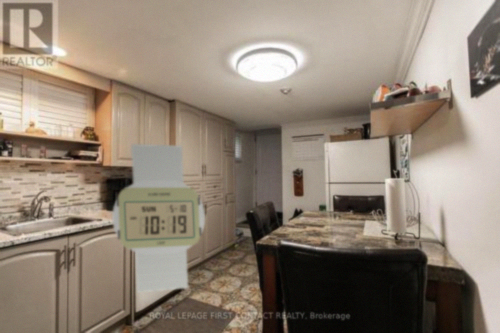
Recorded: {"hour": 10, "minute": 19}
